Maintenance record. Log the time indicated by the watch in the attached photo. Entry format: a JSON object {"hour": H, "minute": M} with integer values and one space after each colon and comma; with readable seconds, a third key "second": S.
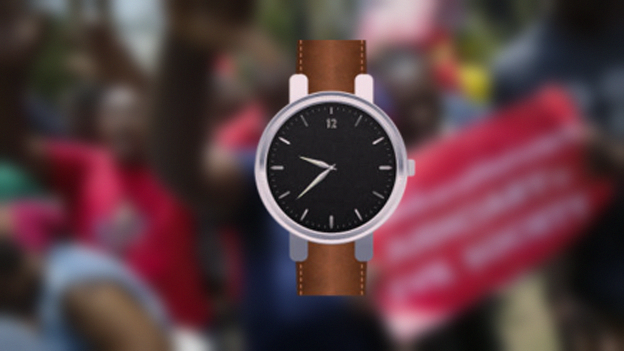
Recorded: {"hour": 9, "minute": 38}
